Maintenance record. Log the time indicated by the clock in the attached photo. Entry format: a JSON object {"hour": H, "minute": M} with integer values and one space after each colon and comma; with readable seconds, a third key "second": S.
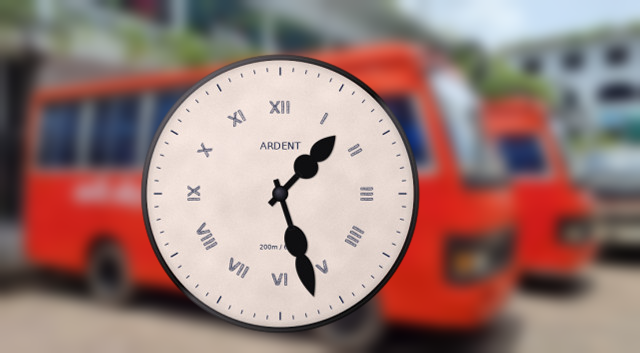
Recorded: {"hour": 1, "minute": 27}
